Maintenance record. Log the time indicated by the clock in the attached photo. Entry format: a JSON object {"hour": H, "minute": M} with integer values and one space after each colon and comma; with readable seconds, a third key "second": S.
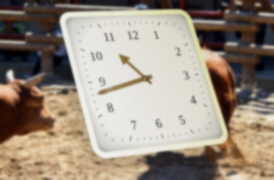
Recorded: {"hour": 10, "minute": 43}
